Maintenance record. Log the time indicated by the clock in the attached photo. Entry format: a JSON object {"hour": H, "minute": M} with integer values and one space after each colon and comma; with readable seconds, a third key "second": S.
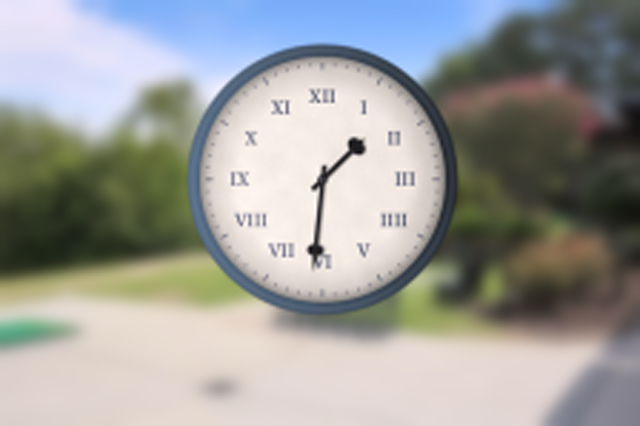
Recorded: {"hour": 1, "minute": 31}
